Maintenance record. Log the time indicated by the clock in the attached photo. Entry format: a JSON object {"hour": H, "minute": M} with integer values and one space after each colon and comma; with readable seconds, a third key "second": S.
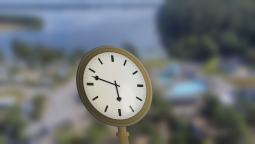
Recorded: {"hour": 5, "minute": 48}
